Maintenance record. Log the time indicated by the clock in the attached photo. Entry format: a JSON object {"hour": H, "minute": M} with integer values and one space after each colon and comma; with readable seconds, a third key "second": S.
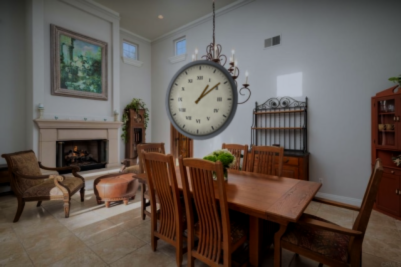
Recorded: {"hour": 1, "minute": 9}
